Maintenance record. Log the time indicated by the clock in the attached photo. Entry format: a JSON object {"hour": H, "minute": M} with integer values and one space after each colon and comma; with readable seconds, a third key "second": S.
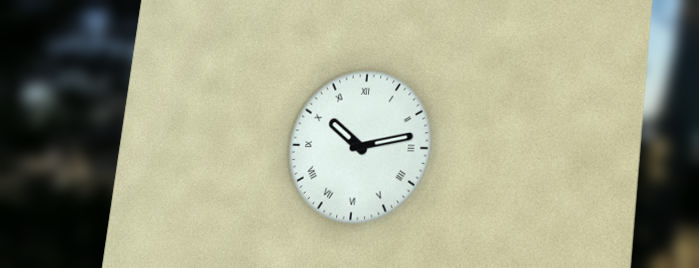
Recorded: {"hour": 10, "minute": 13}
